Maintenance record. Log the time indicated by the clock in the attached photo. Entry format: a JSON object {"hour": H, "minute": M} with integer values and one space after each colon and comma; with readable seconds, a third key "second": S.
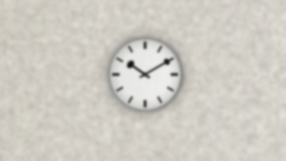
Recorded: {"hour": 10, "minute": 10}
